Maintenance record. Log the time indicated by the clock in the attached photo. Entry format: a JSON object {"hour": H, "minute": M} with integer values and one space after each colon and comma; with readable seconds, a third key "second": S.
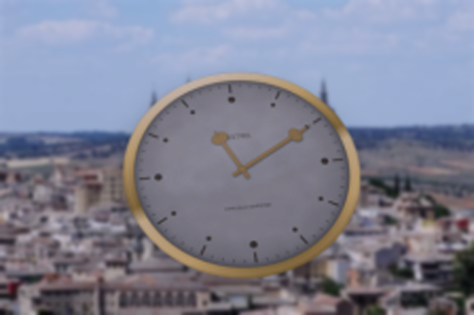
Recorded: {"hour": 11, "minute": 10}
